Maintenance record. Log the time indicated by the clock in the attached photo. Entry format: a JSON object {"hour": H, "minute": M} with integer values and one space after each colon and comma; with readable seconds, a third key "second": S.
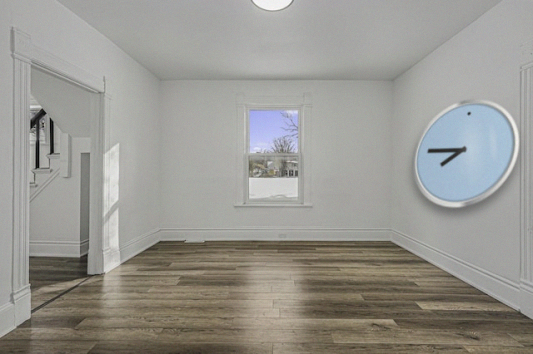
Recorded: {"hour": 7, "minute": 45}
